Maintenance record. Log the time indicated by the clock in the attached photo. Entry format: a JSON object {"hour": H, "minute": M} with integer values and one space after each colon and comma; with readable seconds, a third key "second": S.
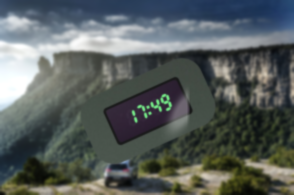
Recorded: {"hour": 17, "minute": 49}
